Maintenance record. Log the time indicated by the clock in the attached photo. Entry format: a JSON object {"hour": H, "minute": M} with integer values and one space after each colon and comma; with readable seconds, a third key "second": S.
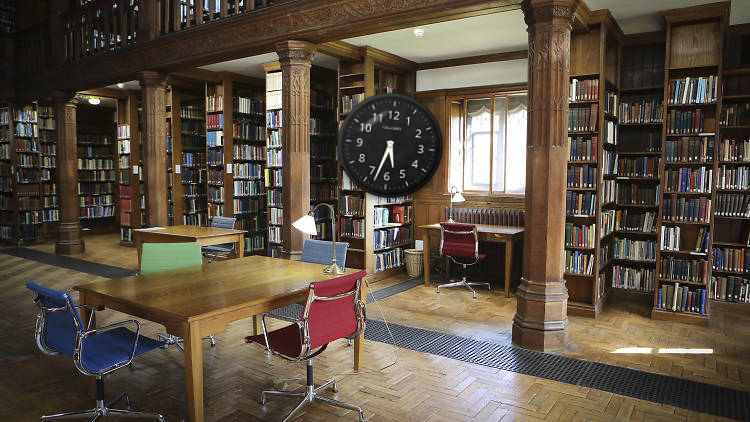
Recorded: {"hour": 5, "minute": 33}
